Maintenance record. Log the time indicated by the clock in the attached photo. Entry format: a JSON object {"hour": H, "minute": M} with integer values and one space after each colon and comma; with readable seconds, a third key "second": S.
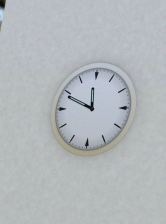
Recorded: {"hour": 11, "minute": 49}
